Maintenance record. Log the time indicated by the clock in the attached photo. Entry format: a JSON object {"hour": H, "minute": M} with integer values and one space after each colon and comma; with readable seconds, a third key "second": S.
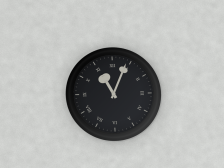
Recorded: {"hour": 11, "minute": 4}
